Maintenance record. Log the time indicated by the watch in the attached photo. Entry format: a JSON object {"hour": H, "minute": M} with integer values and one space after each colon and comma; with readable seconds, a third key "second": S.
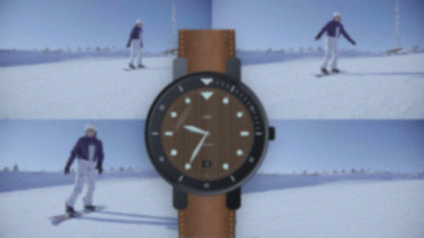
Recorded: {"hour": 9, "minute": 35}
